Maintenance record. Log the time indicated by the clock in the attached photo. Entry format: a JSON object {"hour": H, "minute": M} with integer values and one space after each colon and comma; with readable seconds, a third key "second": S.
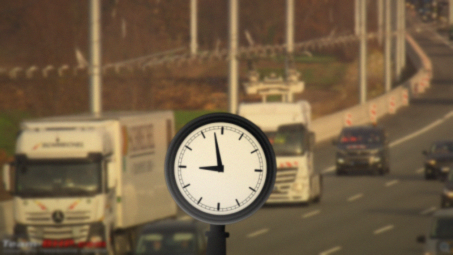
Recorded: {"hour": 8, "minute": 58}
